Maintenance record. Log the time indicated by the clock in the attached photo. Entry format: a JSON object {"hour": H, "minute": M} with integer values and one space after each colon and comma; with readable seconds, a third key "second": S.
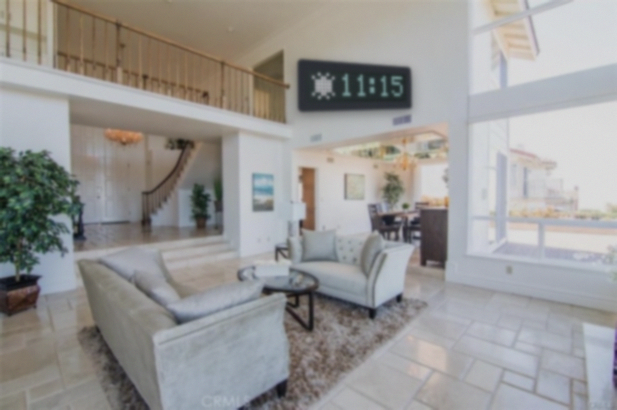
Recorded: {"hour": 11, "minute": 15}
